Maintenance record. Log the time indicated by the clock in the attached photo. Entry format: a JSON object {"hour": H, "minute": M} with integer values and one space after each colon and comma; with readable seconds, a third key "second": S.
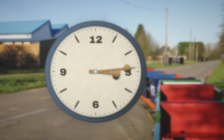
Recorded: {"hour": 3, "minute": 14}
